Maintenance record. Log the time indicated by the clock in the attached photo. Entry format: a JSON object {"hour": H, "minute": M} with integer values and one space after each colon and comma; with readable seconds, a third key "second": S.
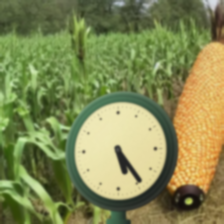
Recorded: {"hour": 5, "minute": 24}
